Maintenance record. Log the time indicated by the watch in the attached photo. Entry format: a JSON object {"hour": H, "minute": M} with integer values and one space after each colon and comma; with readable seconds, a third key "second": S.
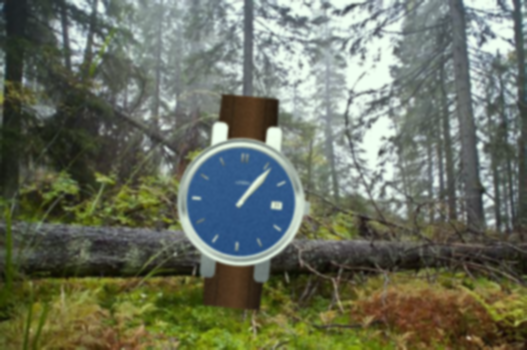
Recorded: {"hour": 1, "minute": 6}
